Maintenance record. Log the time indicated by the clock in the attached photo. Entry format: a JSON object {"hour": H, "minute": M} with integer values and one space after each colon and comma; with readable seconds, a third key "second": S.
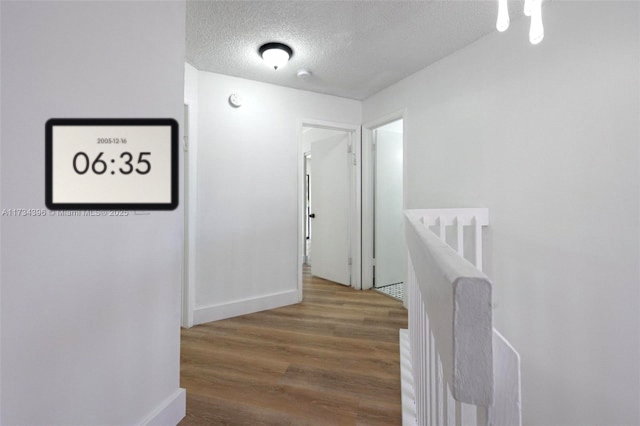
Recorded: {"hour": 6, "minute": 35}
